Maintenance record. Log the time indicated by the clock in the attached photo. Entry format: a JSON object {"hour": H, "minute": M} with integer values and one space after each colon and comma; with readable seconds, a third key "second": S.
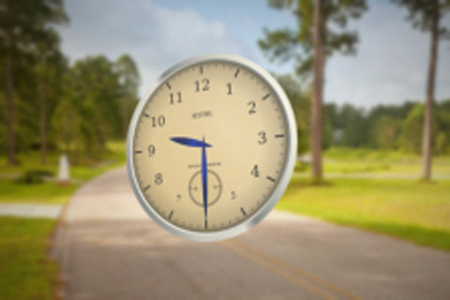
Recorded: {"hour": 9, "minute": 30}
